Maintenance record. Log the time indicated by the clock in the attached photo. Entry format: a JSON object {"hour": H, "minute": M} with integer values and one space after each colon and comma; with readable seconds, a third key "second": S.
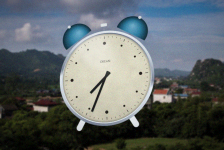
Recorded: {"hour": 7, "minute": 34}
